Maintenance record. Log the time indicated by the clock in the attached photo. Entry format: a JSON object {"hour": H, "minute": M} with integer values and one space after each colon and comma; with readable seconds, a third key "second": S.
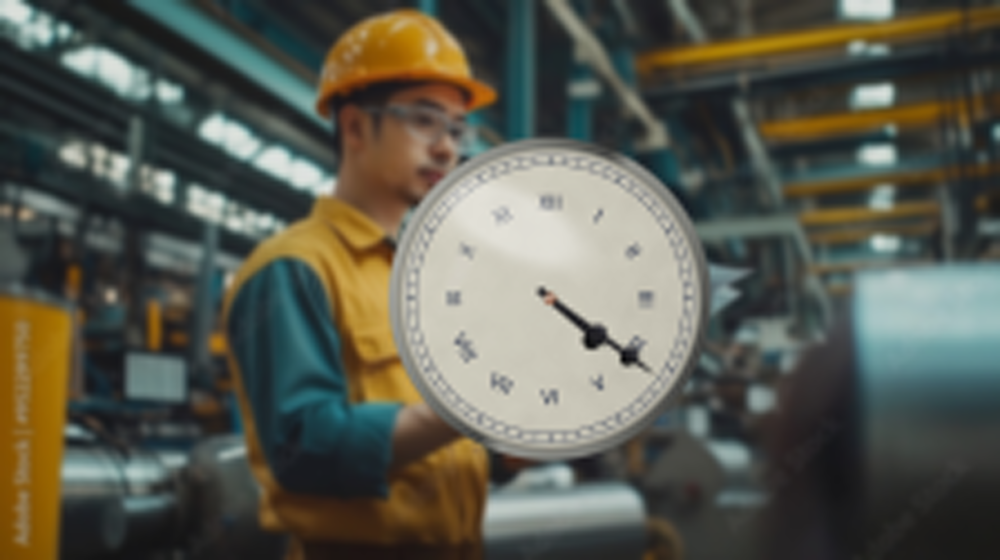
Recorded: {"hour": 4, "minute": 21}
